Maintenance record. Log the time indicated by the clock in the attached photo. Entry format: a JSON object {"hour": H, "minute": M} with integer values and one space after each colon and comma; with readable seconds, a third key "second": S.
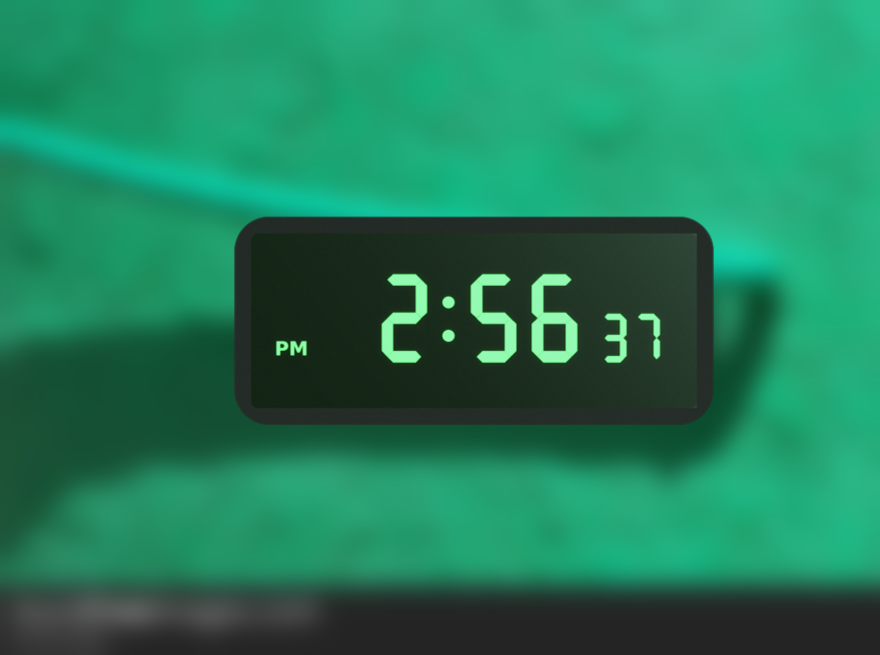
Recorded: {"hour": 2, "minute": 56, "second": 37}
